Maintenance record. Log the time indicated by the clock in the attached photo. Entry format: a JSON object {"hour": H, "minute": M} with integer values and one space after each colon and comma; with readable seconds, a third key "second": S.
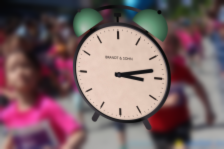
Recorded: {"hour": 3, "minute": 13}
